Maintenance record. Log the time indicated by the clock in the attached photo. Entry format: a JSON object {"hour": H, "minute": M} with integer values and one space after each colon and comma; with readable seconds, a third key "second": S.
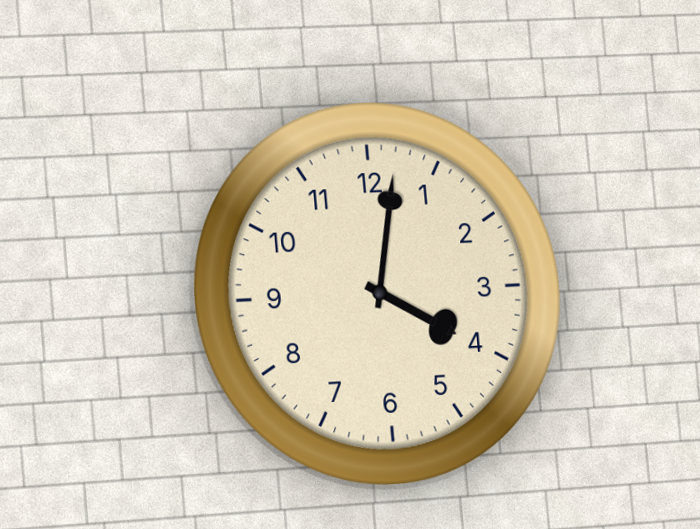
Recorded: {"hour": 4, "minute": 2}
